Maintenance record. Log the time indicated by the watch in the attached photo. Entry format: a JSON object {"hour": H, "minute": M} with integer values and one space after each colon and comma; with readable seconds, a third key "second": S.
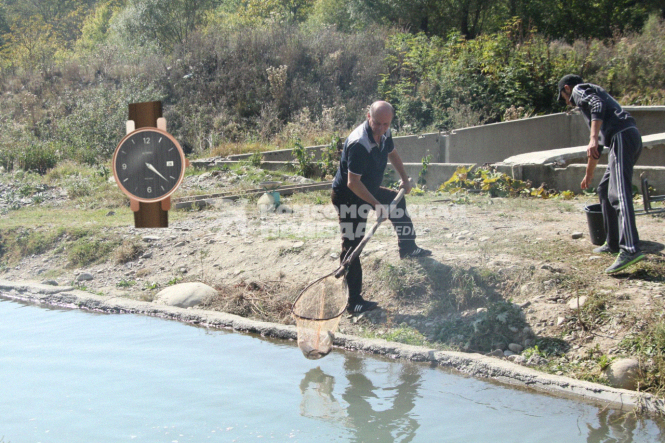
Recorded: {"hour": 4, "minute": 22}
